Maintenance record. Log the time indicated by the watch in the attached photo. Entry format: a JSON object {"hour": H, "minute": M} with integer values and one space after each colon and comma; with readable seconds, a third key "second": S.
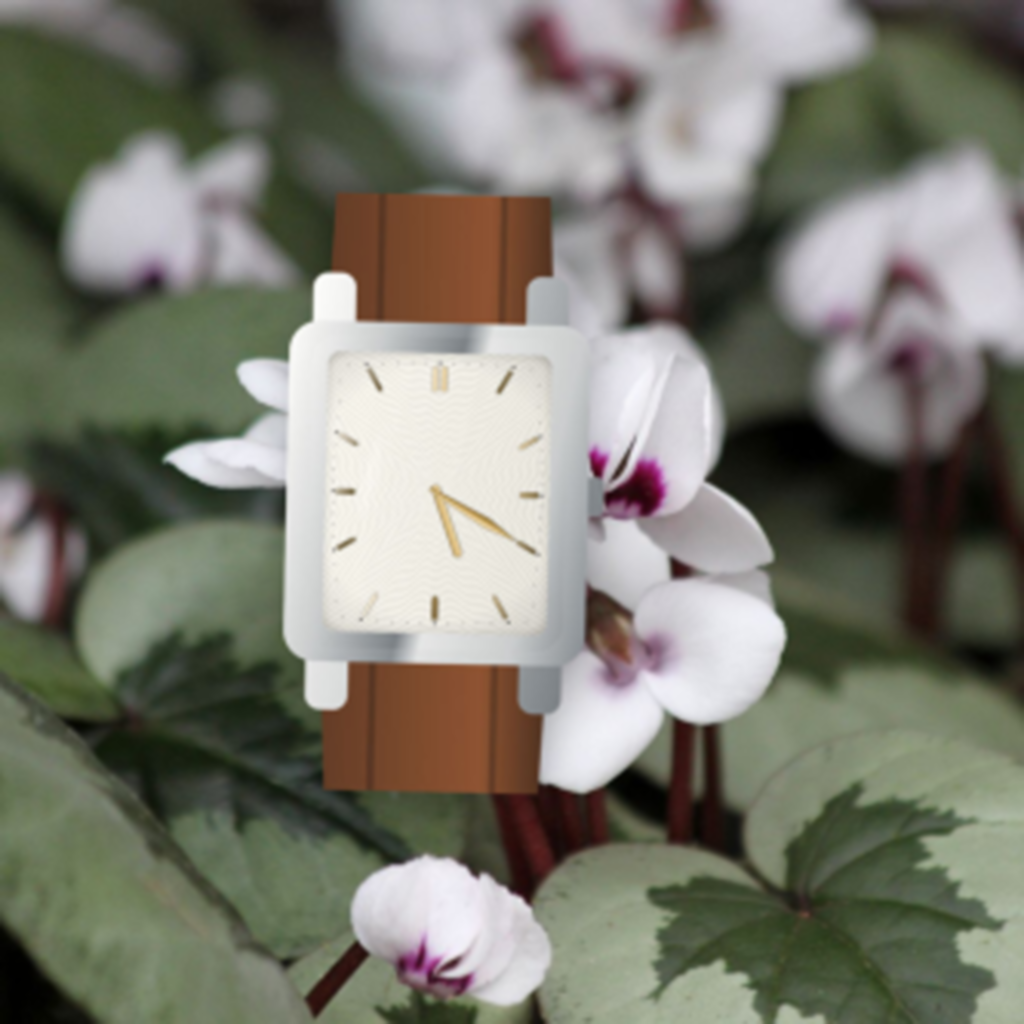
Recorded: {"hour": 5, "minute": 20}
